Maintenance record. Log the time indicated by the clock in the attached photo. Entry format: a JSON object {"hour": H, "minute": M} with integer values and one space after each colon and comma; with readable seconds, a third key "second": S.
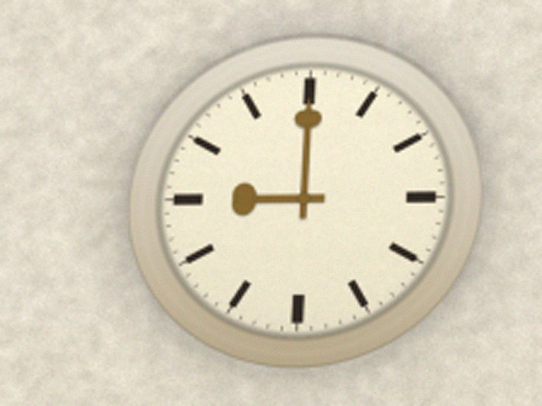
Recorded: {"hour": 9, "minute": 0}
